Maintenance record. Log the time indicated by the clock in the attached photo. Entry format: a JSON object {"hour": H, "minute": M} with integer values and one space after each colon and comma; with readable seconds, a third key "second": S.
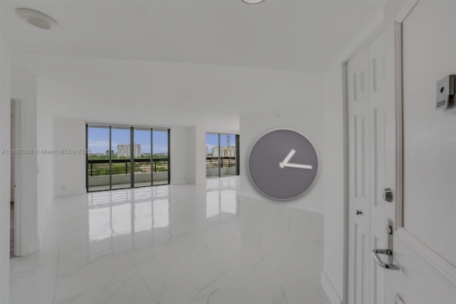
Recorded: {"hour": 1, "minute": 16}
